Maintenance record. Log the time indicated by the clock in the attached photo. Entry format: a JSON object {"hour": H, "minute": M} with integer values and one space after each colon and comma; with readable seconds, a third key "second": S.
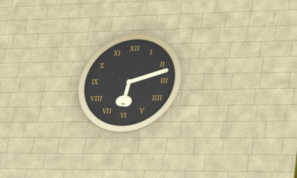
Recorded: {"hour": 6, "minute": 12}
